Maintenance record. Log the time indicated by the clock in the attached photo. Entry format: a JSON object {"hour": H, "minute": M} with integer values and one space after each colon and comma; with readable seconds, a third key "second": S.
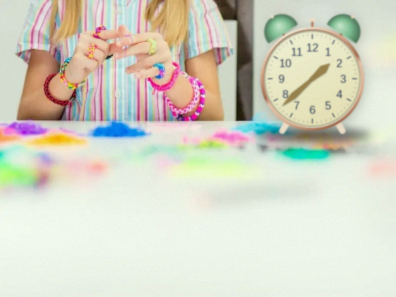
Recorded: {"hour": 1, "minute": 38}
